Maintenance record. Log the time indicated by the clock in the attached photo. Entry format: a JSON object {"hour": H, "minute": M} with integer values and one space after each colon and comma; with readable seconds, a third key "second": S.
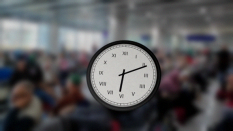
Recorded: {"hour": 6, "minute": 11}
